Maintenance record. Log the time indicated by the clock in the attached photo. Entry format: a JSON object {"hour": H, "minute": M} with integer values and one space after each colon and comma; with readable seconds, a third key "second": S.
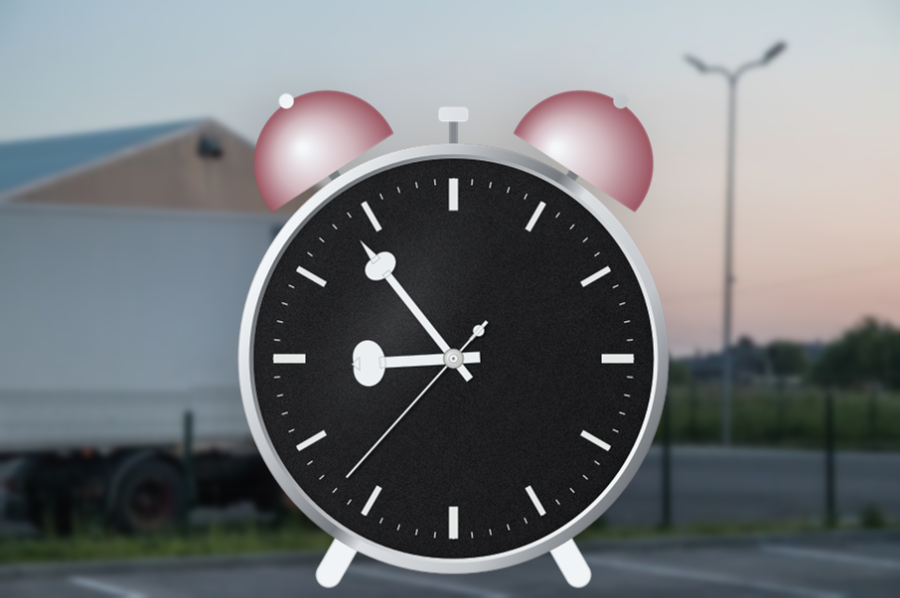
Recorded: {"hour": 8, "minute": 53, "second": 37}
